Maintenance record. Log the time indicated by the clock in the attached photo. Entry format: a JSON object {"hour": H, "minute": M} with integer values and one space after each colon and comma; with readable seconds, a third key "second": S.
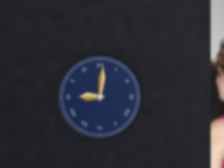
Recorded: {"hour": 9, "minute": 1}
